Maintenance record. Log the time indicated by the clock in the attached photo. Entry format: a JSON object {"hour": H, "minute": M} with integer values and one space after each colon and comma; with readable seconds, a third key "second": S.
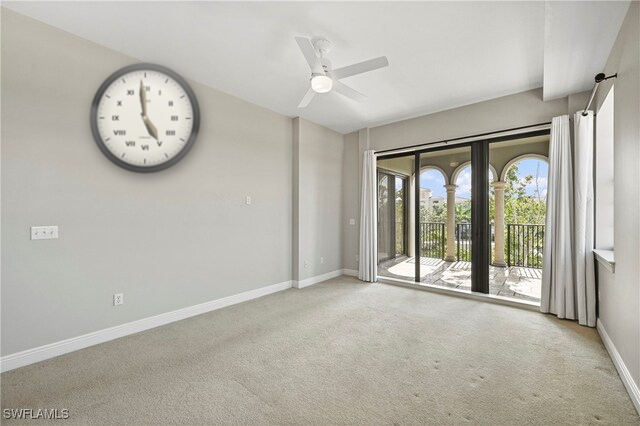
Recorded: {"hour": 4, "minute": 59}
